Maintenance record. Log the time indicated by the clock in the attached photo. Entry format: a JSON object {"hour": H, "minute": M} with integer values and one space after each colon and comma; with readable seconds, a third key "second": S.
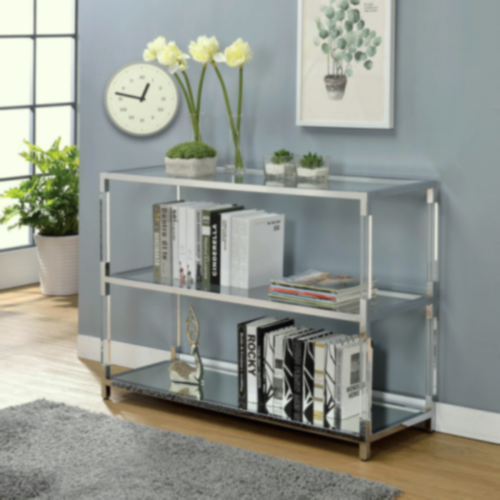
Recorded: {"hour": 12, "minute": 47}
